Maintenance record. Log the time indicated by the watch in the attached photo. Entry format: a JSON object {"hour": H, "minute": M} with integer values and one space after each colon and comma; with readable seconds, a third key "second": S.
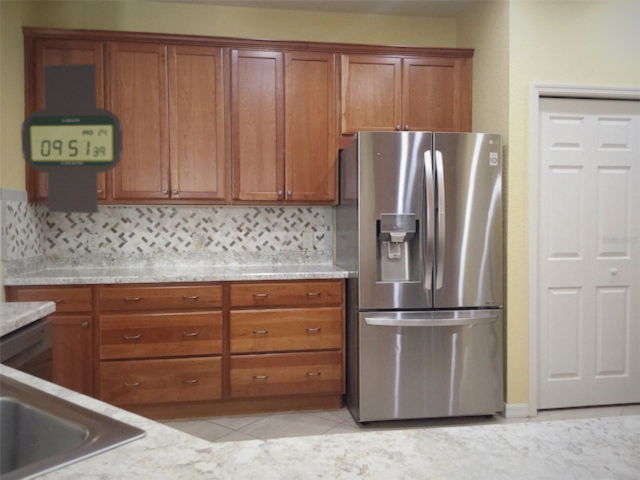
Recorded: {"hour": 9, "minute": 51}
